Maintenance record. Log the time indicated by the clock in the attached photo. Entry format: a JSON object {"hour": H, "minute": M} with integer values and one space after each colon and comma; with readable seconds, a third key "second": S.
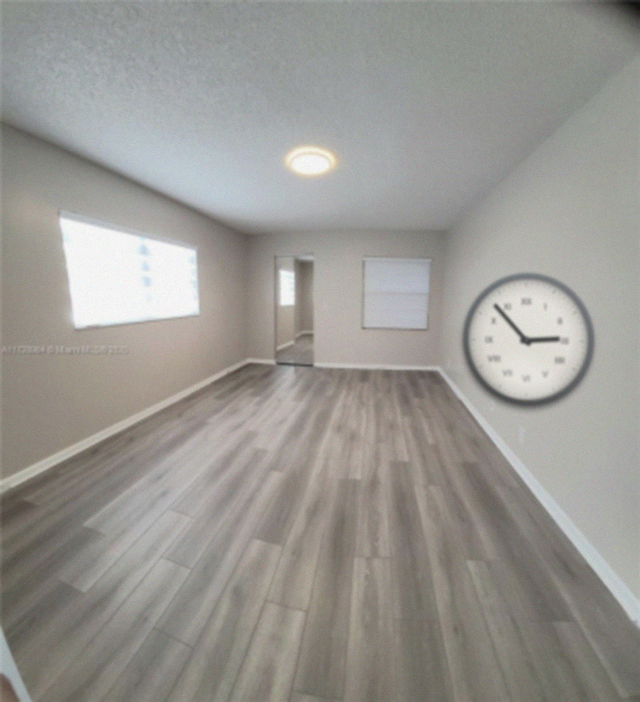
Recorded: {"hour": 2, "minute": 53}
